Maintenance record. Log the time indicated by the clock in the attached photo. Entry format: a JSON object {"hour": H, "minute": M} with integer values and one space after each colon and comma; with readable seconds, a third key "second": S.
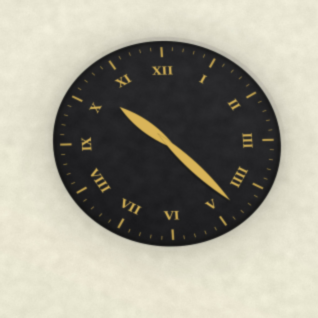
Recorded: {"hour": 10, "minute": 23}
